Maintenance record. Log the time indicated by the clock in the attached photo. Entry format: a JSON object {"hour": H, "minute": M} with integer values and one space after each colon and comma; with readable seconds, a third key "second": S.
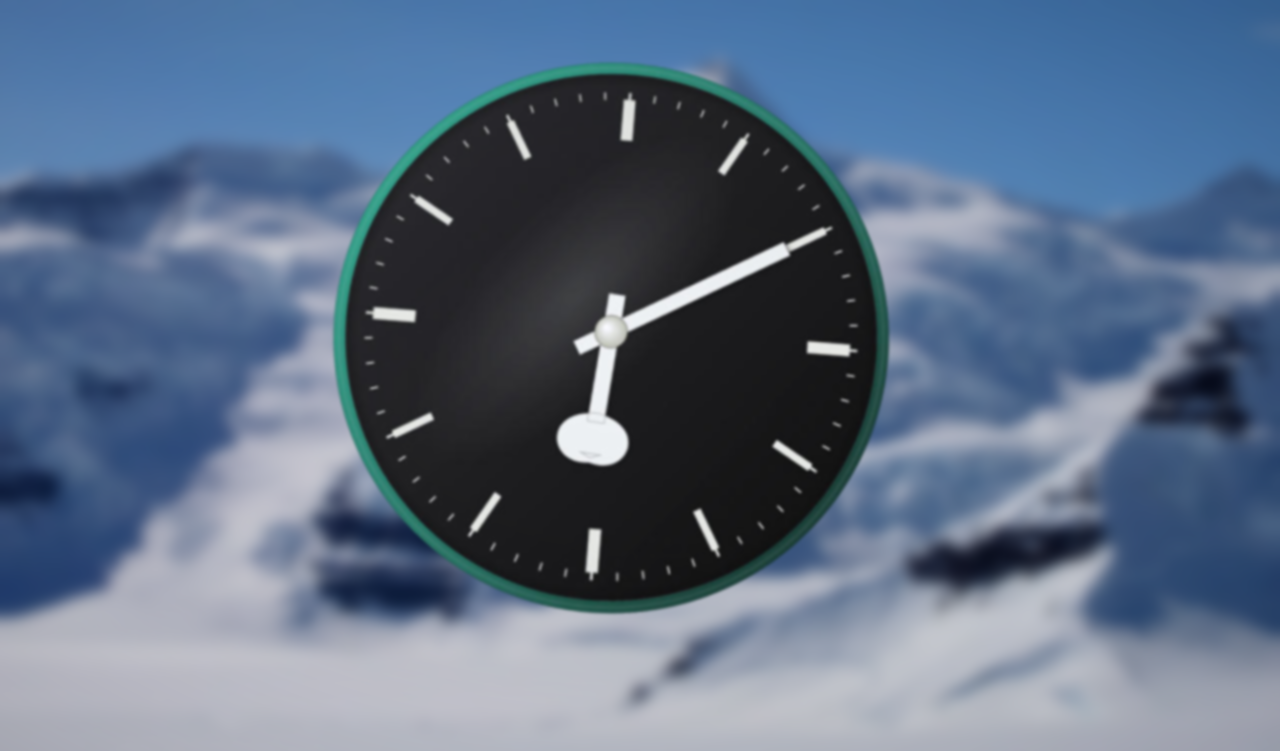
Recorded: {"hour": 6, "minute": 10}
